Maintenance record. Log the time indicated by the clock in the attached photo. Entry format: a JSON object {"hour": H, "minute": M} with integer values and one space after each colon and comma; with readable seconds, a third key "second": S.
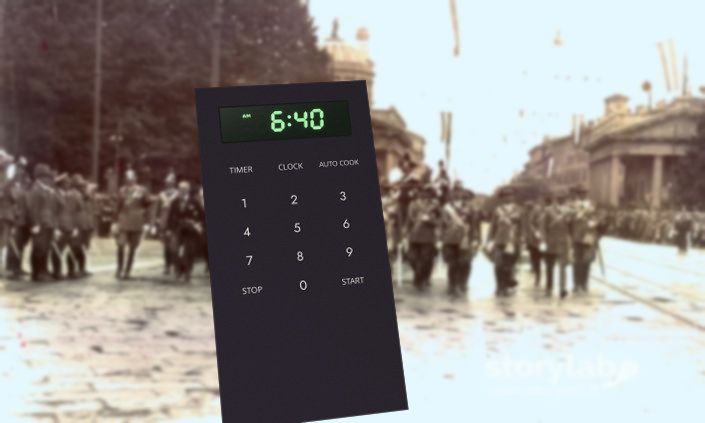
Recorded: {"hour": 6, "minute": 40}
